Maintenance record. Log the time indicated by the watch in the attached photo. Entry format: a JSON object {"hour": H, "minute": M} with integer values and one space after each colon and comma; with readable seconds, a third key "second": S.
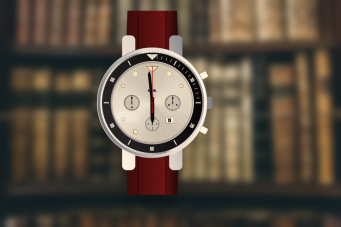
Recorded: {"hour": 5, "minute": 59}
